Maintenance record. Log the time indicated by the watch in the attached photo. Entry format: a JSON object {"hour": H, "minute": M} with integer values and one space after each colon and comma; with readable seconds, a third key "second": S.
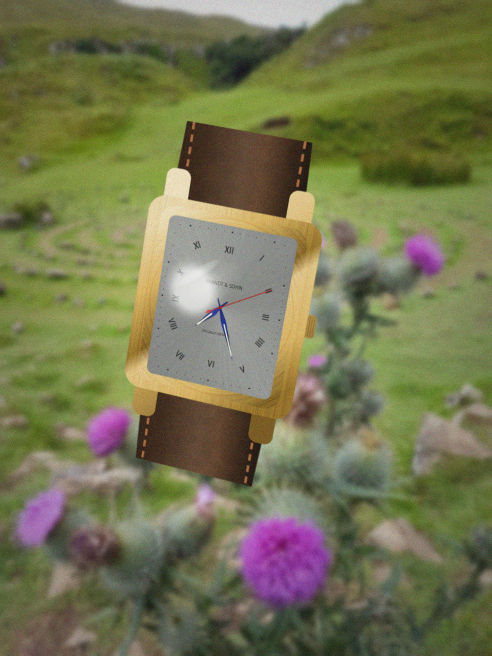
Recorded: {"hour": 7, "minute": 26, "second": 10}
